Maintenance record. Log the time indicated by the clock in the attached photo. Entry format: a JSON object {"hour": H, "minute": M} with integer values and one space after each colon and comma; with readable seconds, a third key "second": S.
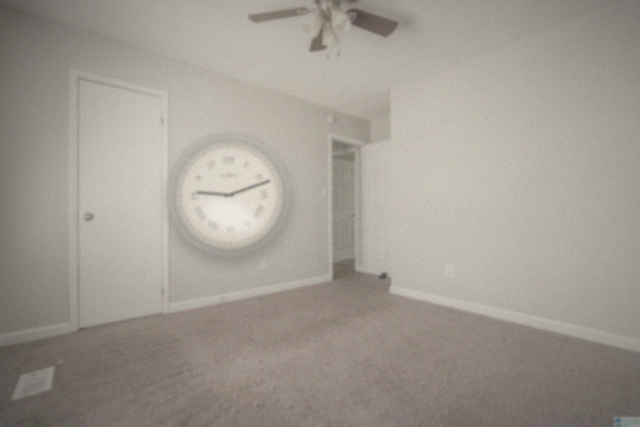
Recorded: {"hour": 9, "minute": 12}
